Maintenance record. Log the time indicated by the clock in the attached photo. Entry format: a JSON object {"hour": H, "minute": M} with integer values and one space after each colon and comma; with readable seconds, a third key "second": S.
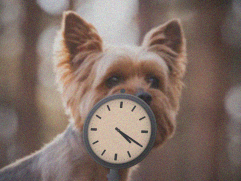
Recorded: {"hour": 4, "minute": 20}
